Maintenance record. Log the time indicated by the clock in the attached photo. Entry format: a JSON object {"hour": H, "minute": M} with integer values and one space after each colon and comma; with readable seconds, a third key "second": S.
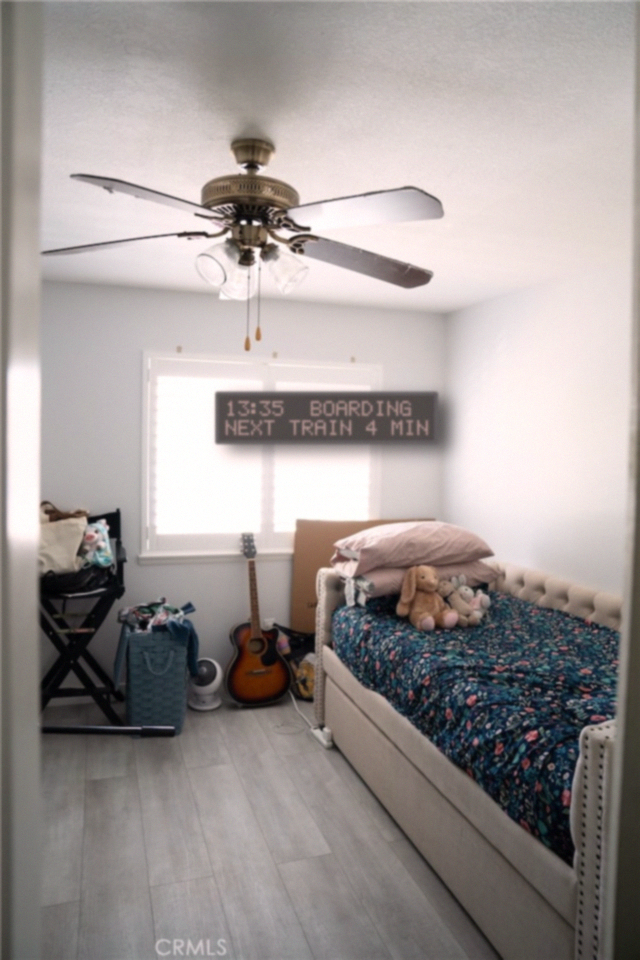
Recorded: {"hour": 13, "minute": 35}
